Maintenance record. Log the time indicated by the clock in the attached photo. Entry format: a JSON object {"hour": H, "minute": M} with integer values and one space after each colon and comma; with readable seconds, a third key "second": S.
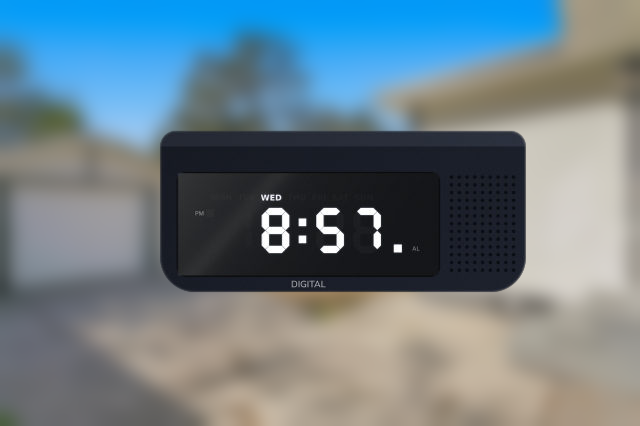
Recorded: {"hour": 8, "minute": 57}
